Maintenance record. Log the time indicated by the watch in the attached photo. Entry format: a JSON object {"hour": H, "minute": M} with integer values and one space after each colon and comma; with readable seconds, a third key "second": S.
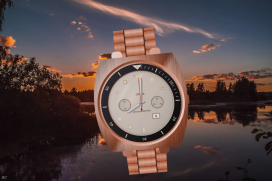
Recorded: {"hour": 8, "minute": 1}
